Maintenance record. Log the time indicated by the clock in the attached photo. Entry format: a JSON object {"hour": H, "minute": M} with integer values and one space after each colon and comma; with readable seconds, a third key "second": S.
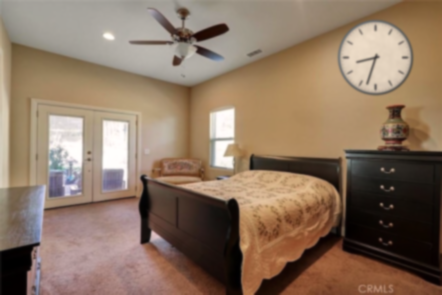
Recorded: {"hour": 8, "minute": 33}
